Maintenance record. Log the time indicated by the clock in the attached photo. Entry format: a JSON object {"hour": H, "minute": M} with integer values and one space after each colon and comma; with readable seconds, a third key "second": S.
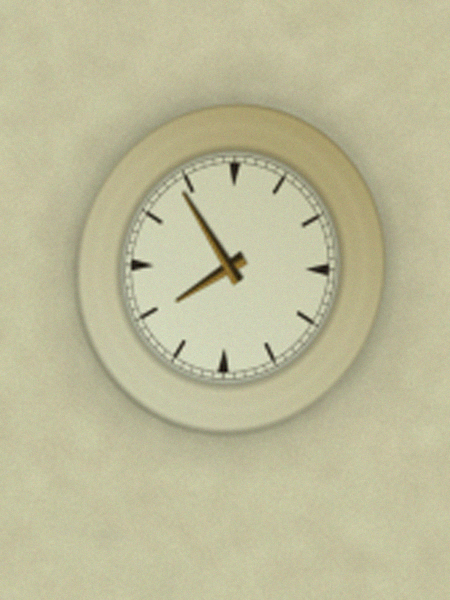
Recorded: {"hour": 7, "minute": 54}
